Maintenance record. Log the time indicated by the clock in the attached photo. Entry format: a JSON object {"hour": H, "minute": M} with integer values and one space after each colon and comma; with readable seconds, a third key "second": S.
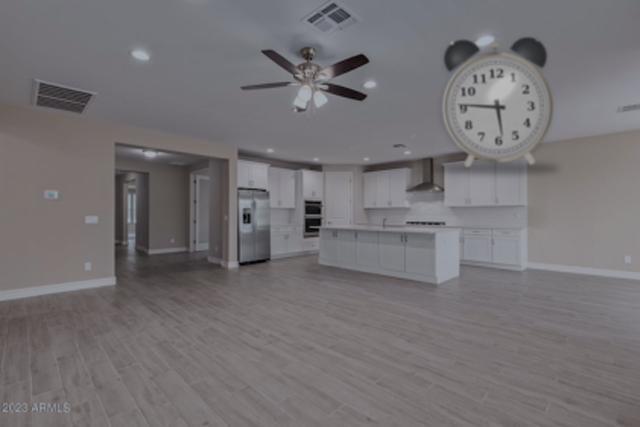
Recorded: {"hour": 5, "minute": 46}
